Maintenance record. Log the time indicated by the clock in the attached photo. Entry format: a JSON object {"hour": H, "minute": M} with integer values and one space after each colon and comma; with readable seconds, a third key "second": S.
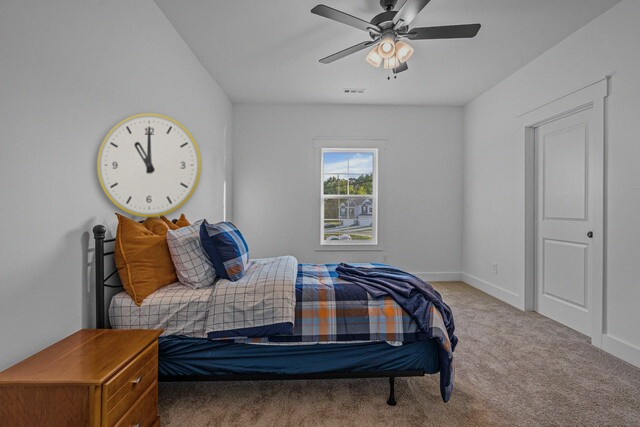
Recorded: {"hour": 11, "minute": 0}
